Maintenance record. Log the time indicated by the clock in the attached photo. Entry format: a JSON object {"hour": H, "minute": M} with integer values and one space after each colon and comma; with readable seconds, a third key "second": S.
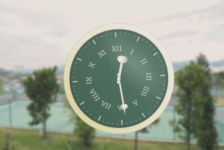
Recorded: {"hour": 12, "minute": 29}
